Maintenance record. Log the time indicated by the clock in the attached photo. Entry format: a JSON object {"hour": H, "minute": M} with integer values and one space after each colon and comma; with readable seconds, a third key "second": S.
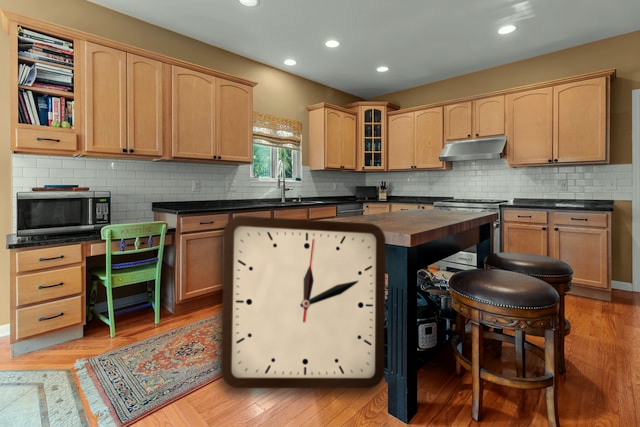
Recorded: {"hour": 12, "minute": 11, "second": 1}
